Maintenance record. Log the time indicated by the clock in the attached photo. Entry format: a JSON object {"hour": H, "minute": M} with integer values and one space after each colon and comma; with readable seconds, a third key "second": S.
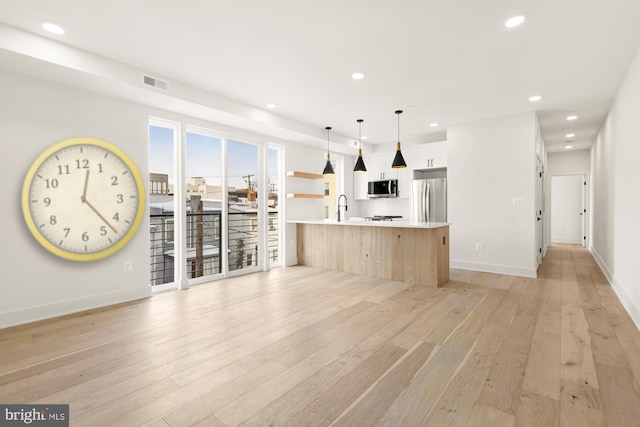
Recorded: {"hour": 12, "minute": 23}
